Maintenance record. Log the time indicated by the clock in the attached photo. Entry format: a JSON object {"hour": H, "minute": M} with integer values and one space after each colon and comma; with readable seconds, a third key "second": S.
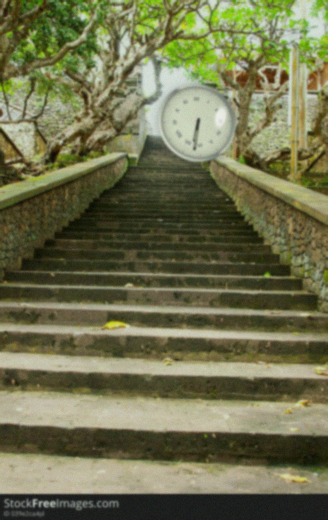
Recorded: {"hour": 6, "minute": 32}
